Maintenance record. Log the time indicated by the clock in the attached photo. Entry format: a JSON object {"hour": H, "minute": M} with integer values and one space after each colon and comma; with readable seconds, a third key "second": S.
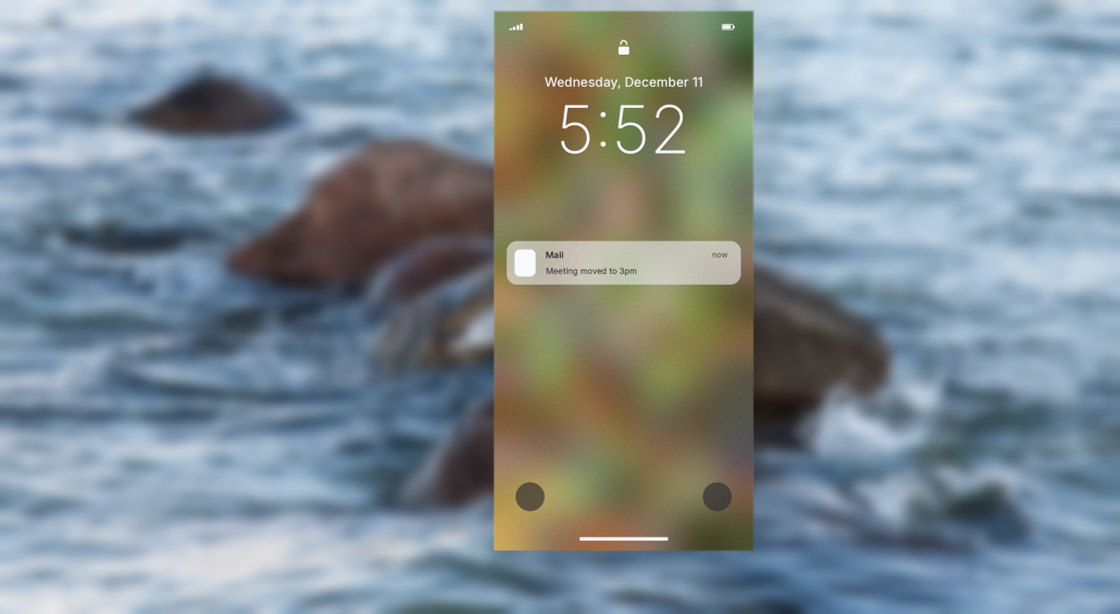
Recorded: {"hour": 5, "minute": 52}
